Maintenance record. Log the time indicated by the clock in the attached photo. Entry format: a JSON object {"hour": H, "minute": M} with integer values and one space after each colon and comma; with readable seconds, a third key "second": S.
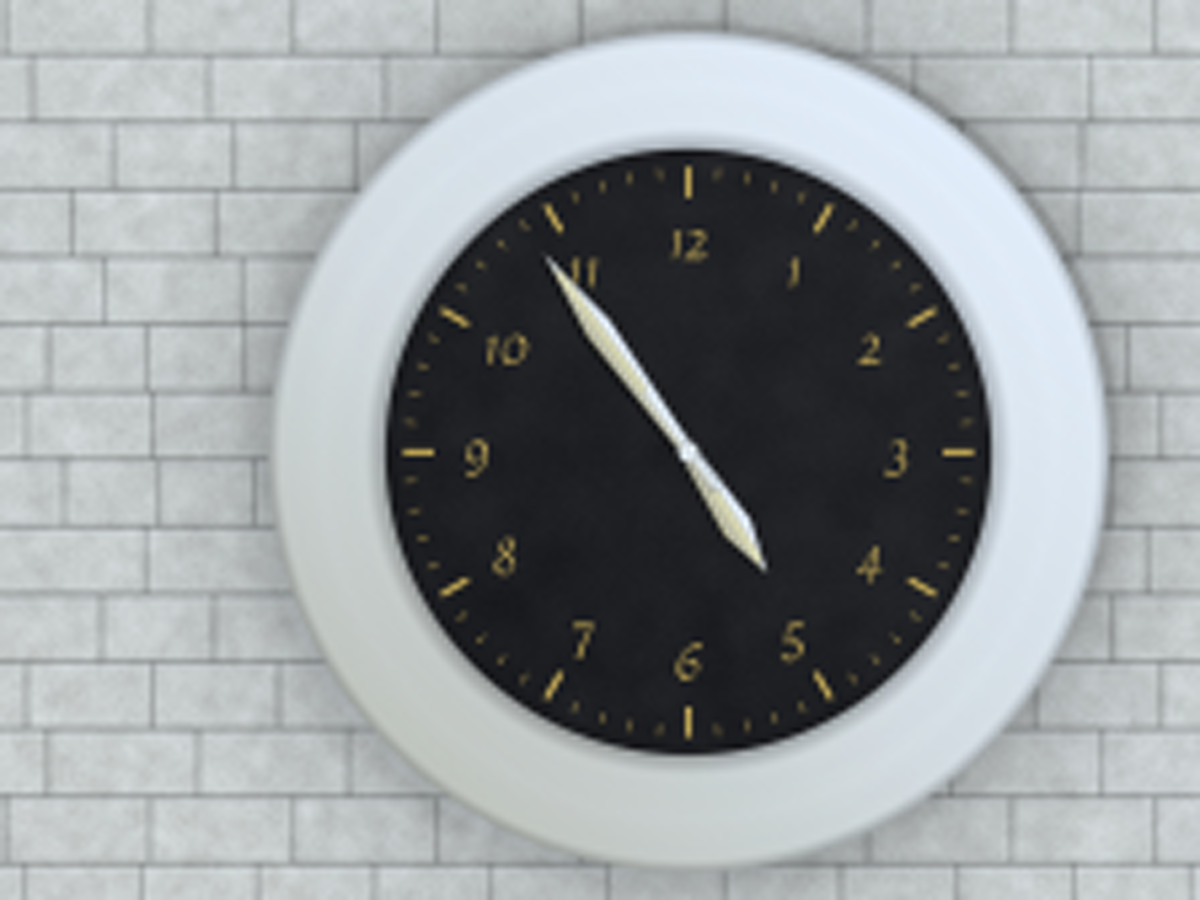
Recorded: {"hour": 4, "minute": 54}
